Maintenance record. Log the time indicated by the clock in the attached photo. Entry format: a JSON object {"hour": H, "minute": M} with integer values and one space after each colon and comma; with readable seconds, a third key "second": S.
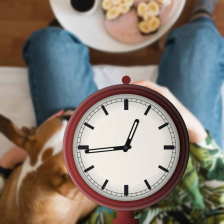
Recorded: {"hour": 12, "minute": 44}
